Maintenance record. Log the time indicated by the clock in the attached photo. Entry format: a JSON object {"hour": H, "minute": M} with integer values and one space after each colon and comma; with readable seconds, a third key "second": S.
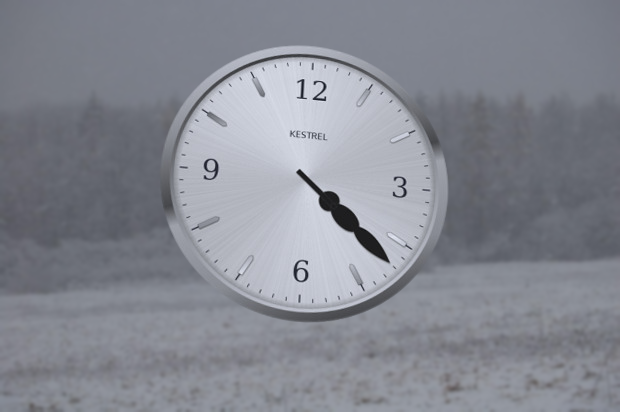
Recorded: {"hour": 4, "minute": 22}
